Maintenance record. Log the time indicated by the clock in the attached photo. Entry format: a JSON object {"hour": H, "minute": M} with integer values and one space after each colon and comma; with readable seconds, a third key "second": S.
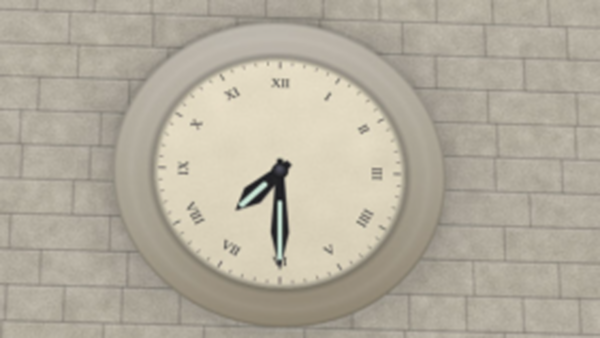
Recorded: {"hour": 7, "minute": 30}
